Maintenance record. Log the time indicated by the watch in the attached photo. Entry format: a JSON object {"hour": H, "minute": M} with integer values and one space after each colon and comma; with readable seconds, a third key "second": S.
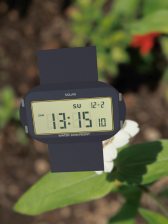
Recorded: {"hour": 13, "minute": 15, "second": 10}
